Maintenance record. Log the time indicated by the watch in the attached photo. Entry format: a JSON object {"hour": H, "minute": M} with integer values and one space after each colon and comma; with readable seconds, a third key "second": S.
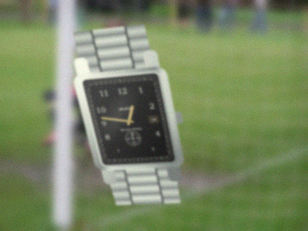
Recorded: {"hour": 12, "minute": 47}
